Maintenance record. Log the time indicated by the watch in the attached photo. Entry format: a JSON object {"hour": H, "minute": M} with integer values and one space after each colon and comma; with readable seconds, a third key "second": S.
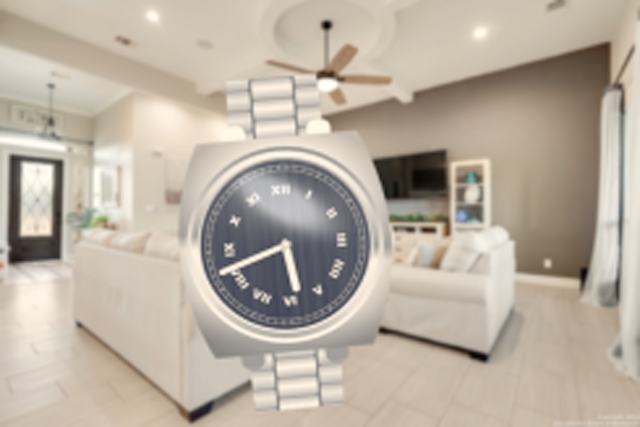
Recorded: {"hour": 5, "minute": 42}
